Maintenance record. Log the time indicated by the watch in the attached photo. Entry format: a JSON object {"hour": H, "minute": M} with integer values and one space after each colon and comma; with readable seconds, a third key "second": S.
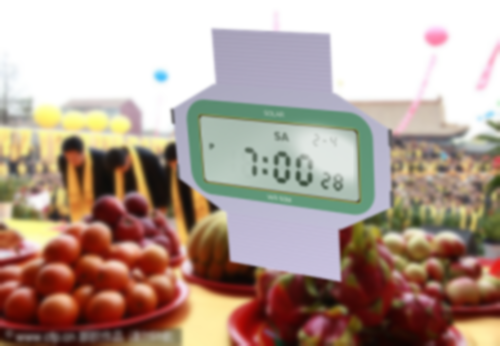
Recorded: {"hour": 7, "minute": 0, "second": 28}
